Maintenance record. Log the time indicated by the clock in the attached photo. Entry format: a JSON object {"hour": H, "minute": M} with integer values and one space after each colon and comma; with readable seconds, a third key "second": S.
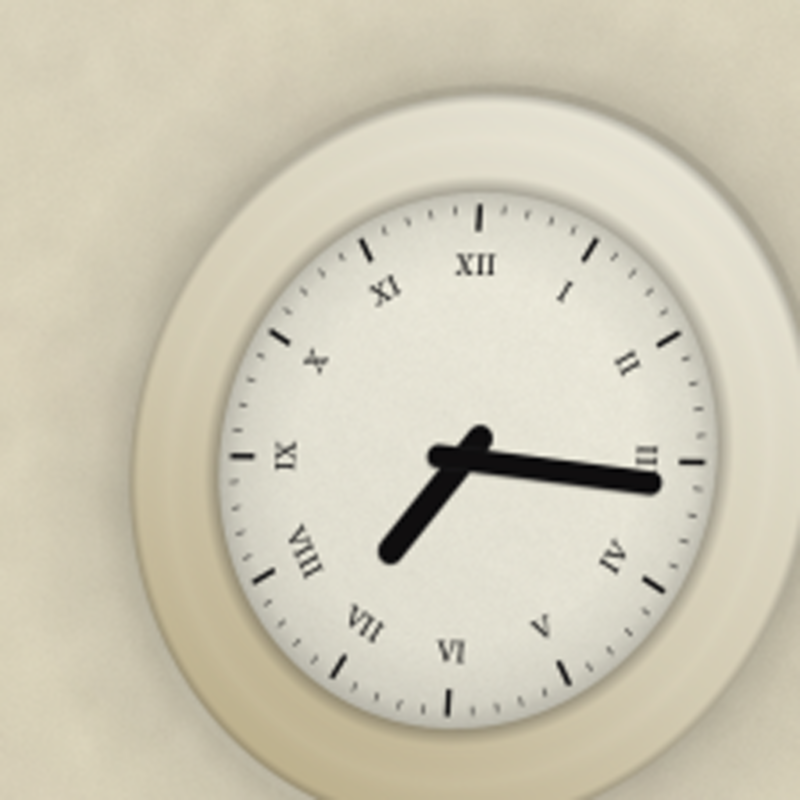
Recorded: {"hour": 7, "minute": 16}
